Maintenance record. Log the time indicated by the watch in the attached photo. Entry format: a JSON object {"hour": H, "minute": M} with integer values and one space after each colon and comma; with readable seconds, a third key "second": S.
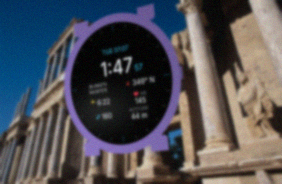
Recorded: {"hour": 1, "minute": 47}
